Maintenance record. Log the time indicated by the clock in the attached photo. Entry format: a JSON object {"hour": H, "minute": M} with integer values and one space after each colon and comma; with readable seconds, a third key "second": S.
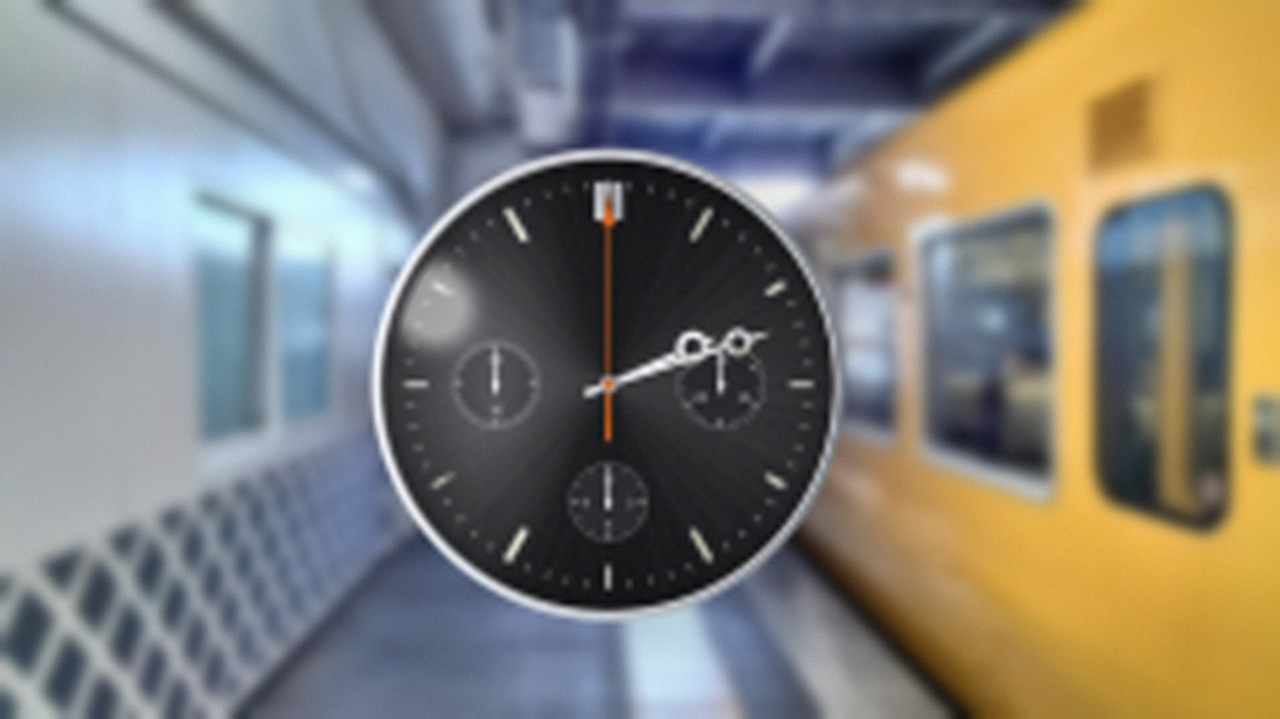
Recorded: {"hour": 2, "minute": 12}
